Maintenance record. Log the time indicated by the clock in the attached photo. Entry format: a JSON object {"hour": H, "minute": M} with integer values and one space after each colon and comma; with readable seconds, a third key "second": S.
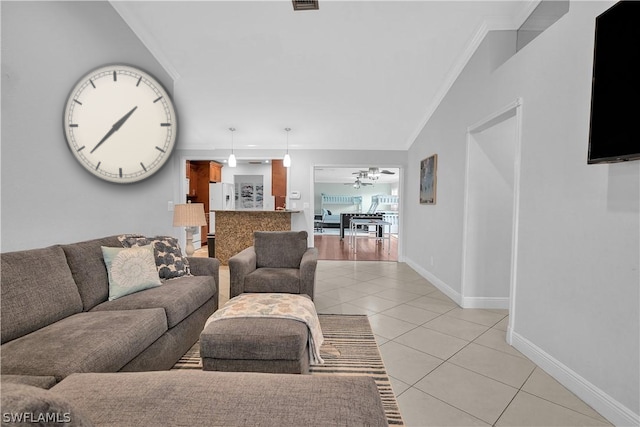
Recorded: {"hour": 1, "minute": 38}
